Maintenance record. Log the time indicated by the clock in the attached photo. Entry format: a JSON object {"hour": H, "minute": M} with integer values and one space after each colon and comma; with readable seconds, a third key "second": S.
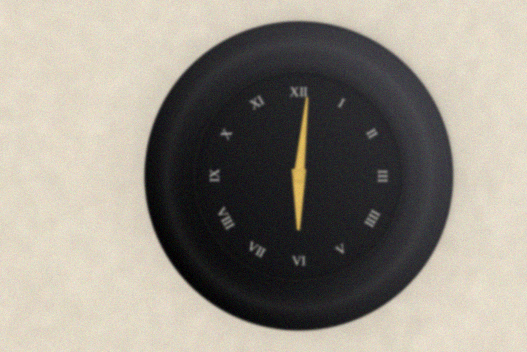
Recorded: {"hour": 6, "minute": 1}
